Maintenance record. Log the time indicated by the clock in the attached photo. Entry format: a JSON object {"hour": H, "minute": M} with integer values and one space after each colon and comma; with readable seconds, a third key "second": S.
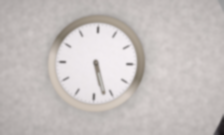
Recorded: {"hour": 5, "minute": 27}
